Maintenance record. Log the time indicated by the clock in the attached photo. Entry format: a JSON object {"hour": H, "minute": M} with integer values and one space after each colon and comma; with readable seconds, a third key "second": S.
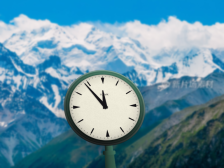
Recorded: {"hour": 11, "minute": 54}
